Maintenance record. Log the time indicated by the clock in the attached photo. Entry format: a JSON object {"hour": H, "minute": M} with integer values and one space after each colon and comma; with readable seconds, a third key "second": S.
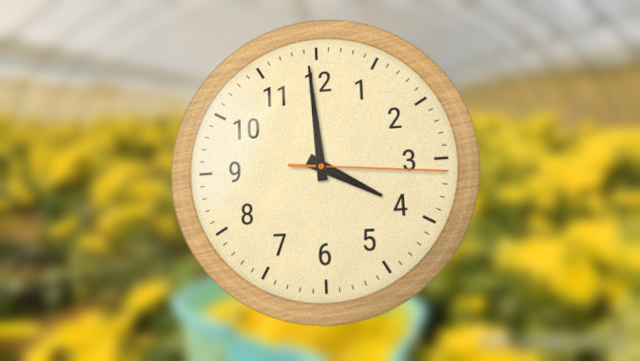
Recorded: {"hour": 3, "minute": 59, "second": 16}
